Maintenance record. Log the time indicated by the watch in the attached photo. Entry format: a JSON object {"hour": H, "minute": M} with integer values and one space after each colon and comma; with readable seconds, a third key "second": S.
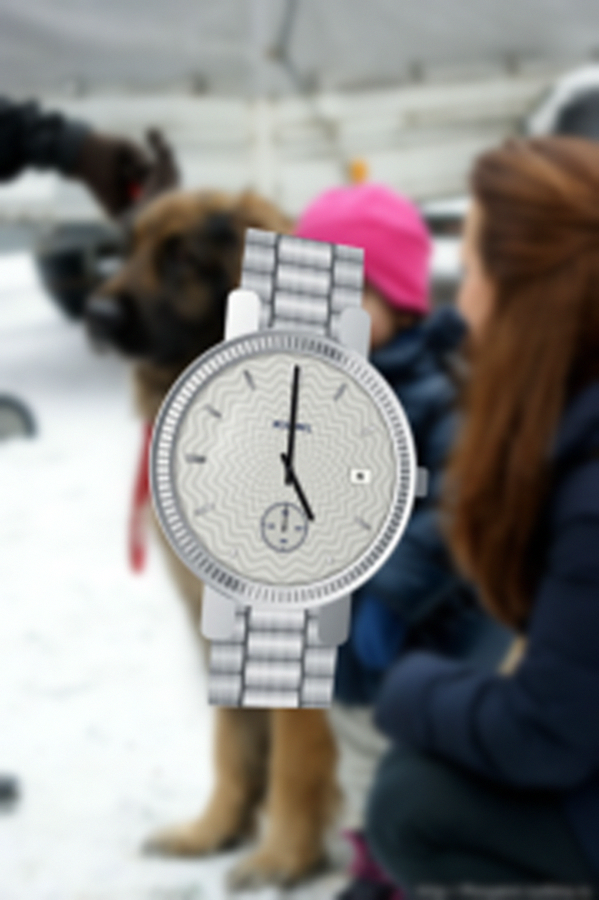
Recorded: {"hour": 5, "minute": 0}
